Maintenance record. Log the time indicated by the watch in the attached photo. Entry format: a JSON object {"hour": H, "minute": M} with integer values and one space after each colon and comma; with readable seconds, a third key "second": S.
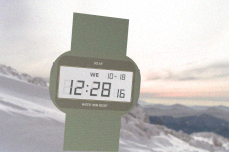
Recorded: {"hour": 12, "minute": 28, "second": 16}
